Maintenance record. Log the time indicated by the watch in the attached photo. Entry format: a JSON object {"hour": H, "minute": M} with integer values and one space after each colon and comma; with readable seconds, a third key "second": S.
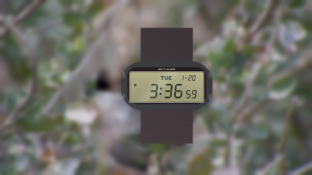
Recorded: {"hour": 3, "minute": 36, "second": 59}
